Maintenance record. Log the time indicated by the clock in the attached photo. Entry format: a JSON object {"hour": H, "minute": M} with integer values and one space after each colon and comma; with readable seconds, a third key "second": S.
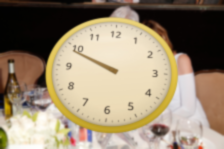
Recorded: {"hour": 9, "minute": 49}
